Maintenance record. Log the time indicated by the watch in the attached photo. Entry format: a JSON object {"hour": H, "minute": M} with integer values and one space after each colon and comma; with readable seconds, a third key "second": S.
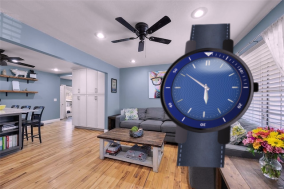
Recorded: {"hour": 5, "minute": 51}
